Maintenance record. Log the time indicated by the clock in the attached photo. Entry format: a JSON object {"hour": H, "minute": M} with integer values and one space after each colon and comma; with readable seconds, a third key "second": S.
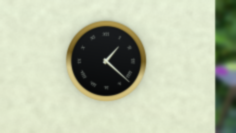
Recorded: {"hour": 1, "minute": 22}
